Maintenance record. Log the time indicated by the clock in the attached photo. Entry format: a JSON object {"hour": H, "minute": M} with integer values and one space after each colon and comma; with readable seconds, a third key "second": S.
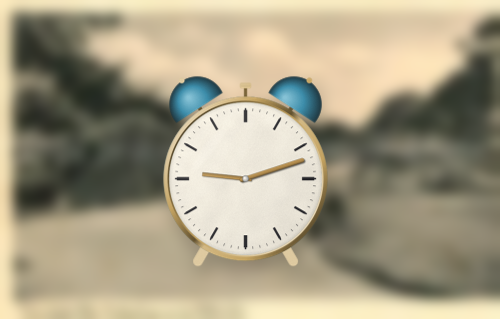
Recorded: {"hour": 9, "minute": 12}
